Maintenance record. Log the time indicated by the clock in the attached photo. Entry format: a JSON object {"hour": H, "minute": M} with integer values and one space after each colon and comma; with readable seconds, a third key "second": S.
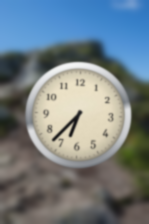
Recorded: {"hour": 6, "minute": 37}
